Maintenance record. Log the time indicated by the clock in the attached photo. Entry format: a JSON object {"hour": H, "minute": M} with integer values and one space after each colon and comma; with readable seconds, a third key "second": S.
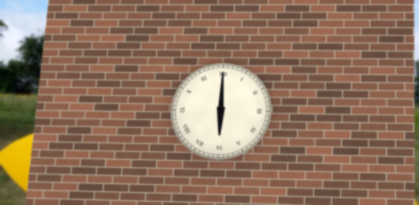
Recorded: {"hour": 6, "minute": 0}
